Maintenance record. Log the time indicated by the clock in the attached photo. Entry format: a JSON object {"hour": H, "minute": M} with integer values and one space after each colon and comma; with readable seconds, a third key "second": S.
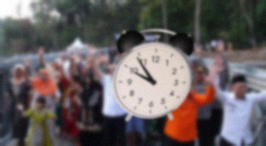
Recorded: {"hour": 9, "minute": 54}
